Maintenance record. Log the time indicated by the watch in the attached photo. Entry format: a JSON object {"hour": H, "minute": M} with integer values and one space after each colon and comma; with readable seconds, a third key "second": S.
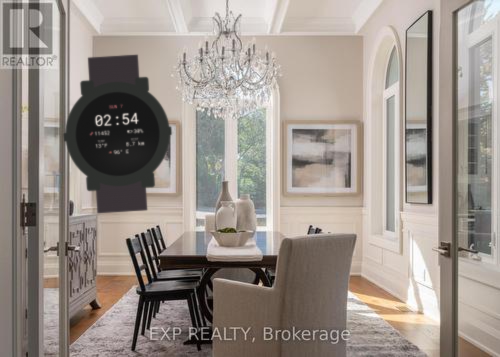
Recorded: {"hour": 2, "minute": 54}
